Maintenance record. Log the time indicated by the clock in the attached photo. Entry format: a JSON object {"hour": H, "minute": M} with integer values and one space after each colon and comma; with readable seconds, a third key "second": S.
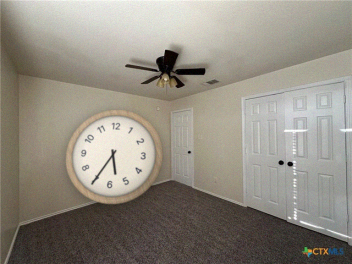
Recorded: {"hour": 5, "minute": 35}
